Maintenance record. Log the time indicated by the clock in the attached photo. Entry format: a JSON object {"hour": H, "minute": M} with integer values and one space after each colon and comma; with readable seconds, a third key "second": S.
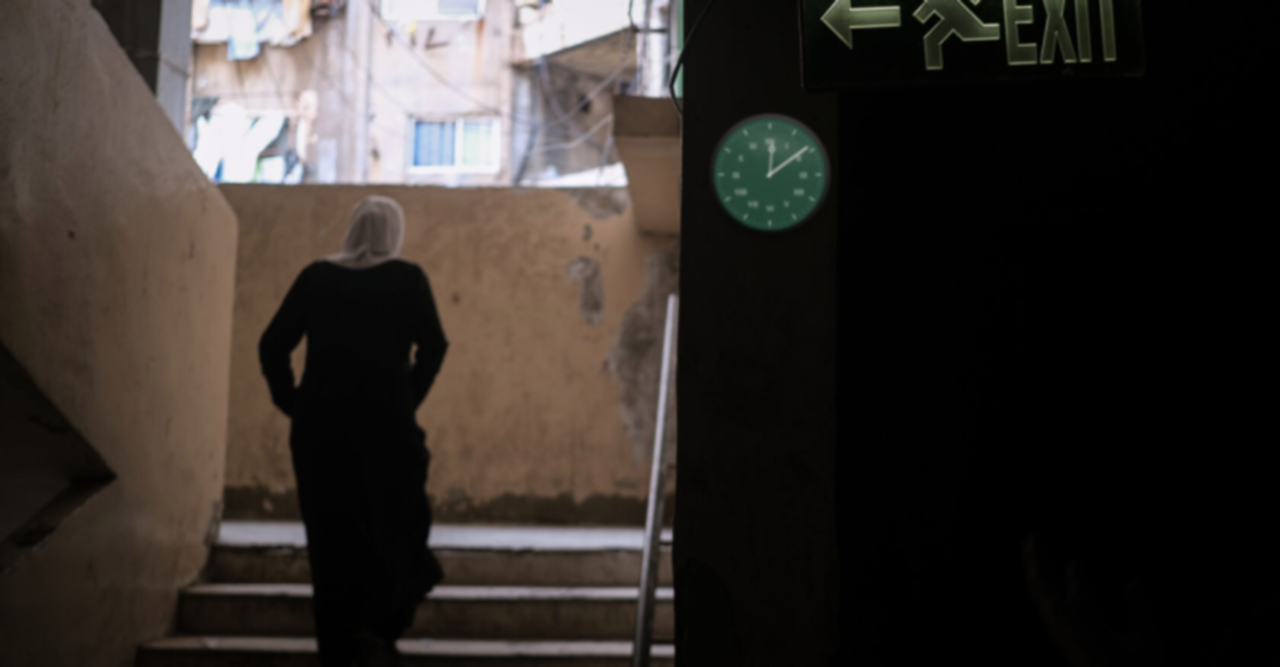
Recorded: {"hour": 12, "minute": 9}
